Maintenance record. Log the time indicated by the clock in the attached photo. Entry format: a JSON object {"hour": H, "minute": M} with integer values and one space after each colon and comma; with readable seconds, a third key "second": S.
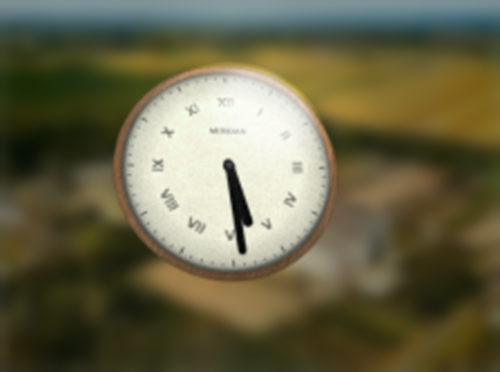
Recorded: {"hour": 5, "minute": 29}
